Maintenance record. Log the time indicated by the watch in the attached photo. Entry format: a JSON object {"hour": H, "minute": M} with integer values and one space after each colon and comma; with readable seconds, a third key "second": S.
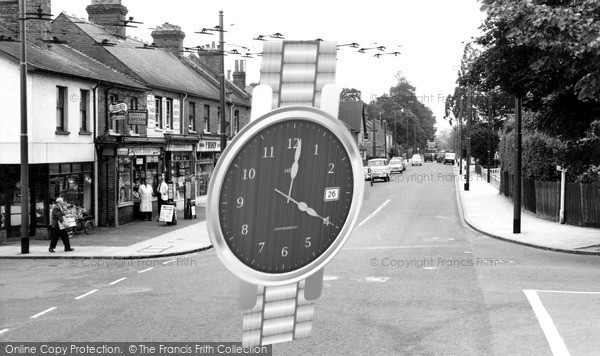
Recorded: {"hour": 4, "minute": 1, "second": 20}
